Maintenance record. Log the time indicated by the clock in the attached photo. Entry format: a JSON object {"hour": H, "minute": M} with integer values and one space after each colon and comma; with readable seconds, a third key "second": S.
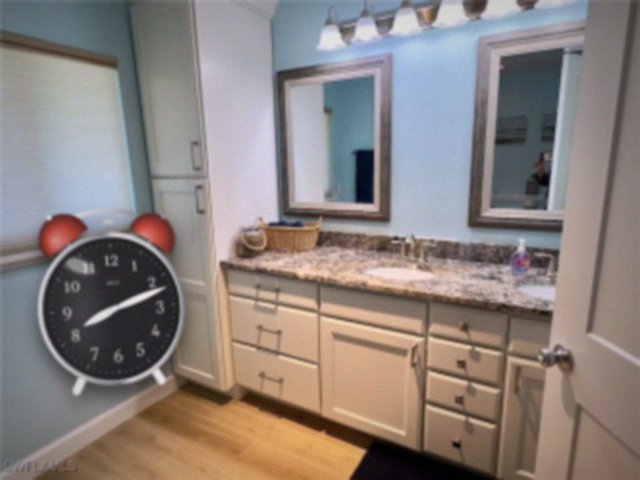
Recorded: {"hour": 8, "minute": 12}
